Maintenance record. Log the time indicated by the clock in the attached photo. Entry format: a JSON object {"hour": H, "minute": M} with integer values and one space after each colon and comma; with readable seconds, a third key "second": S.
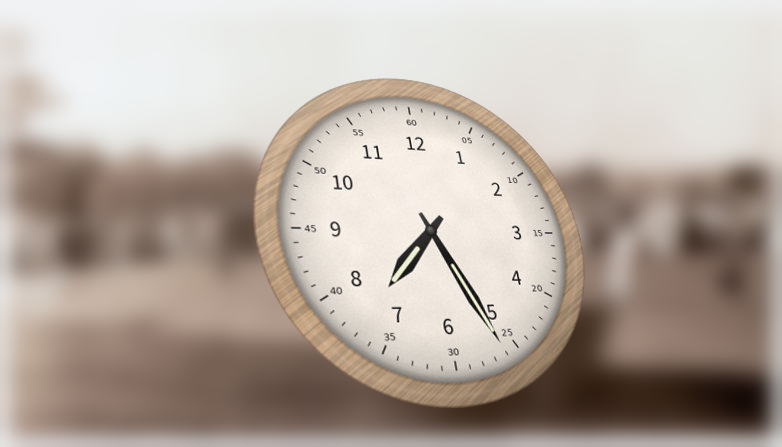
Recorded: {"hour": 7, "minute": 26}
